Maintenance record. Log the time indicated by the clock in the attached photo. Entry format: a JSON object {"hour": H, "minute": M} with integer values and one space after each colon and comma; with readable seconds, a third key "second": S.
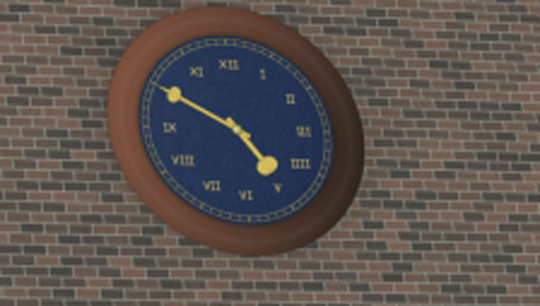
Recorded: {"hour": 4, "minute": 50}
